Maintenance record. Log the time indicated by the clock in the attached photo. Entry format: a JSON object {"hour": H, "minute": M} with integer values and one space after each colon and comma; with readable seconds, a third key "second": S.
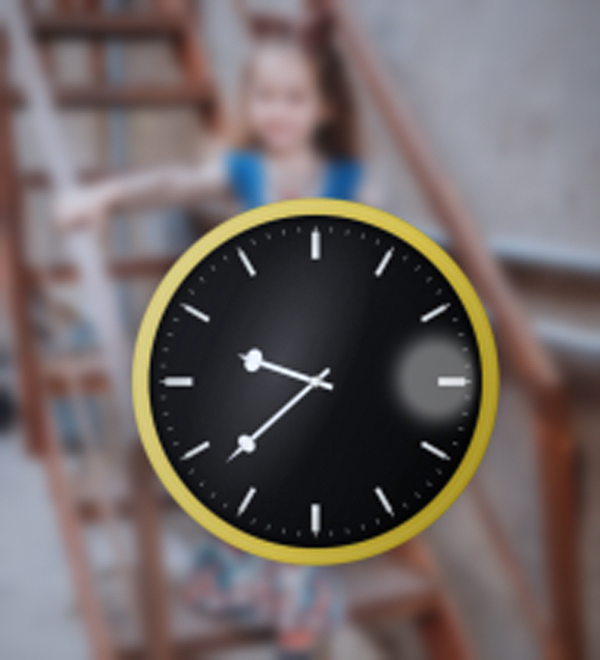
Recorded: {"hour": 9, "minute": 38}
